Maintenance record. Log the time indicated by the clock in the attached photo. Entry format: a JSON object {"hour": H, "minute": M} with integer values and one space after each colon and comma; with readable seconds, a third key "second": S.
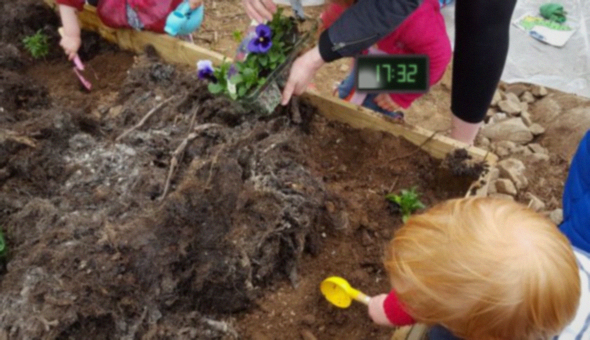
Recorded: {"hour": 17, "minute": 32}
